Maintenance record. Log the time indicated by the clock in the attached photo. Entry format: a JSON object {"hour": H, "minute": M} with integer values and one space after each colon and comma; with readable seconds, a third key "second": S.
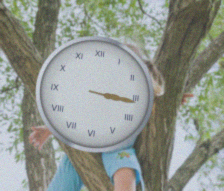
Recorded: {"hour": 3, "minute": 16}
